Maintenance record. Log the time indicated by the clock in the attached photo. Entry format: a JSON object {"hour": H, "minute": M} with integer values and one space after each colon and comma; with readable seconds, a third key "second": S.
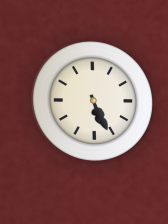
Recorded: {"hour": 5, "minute": 26}
